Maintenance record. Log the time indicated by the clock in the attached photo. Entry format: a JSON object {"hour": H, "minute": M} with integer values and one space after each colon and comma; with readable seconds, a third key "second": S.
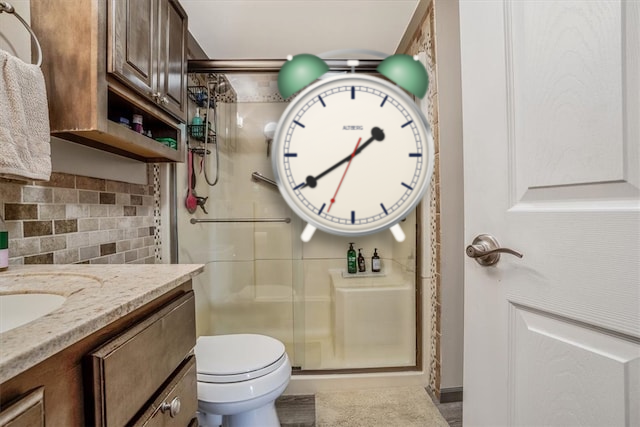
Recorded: {"hour": 1, "minute": 39, "second": 34}
